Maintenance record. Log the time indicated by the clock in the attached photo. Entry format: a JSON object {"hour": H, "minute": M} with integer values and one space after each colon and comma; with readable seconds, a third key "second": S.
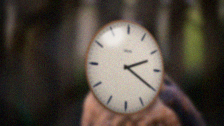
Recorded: {"hour": 2, "minute": 20}
